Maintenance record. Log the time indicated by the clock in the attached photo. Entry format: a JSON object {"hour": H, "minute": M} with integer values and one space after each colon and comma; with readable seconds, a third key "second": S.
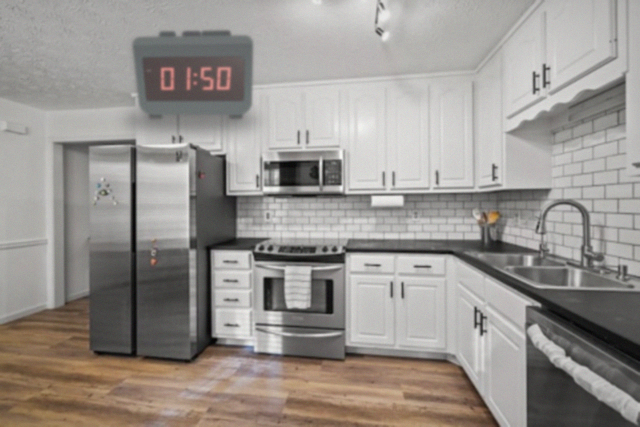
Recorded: {"hour": 1, "minute": 50}
